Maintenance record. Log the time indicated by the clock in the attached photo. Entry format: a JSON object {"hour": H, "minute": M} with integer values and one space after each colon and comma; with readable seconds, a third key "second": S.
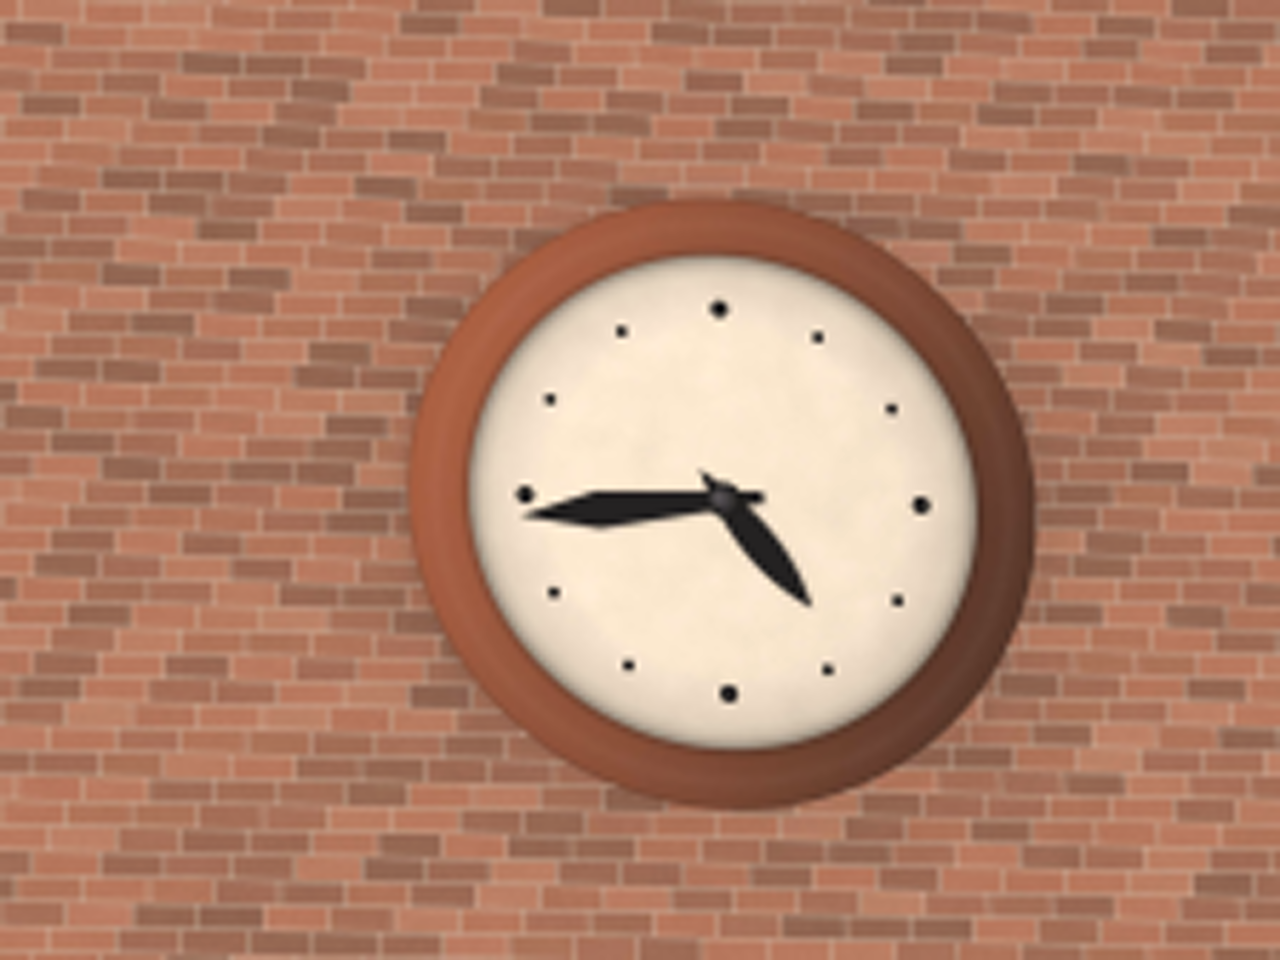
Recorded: {"hour": 4, "minute": 44}
